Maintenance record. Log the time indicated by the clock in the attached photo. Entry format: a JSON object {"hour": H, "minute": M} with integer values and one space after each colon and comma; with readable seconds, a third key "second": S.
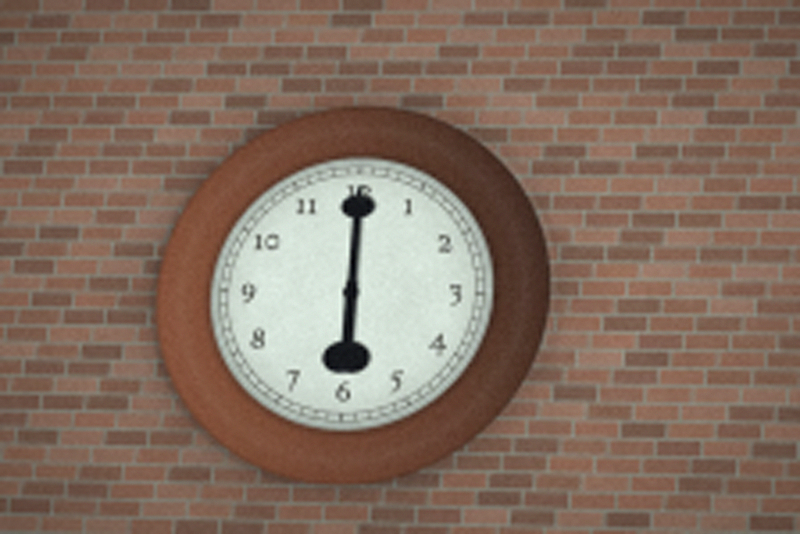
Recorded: {"hour": 6, "minute": 0}
